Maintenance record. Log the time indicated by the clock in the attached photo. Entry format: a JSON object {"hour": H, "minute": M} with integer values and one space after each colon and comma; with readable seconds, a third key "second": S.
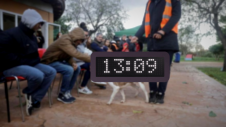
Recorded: {"hour": 13, "minute": 9}
